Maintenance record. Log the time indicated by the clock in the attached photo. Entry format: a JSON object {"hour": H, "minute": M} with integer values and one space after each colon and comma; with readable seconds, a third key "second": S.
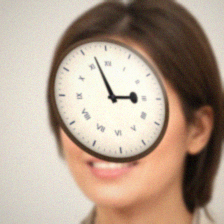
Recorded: {"hour": 2, "minute": 57}
